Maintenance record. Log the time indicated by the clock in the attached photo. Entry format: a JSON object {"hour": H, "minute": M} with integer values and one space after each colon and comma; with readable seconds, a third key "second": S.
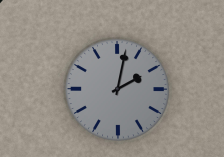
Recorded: {"hour": 2, "minute": 2}
